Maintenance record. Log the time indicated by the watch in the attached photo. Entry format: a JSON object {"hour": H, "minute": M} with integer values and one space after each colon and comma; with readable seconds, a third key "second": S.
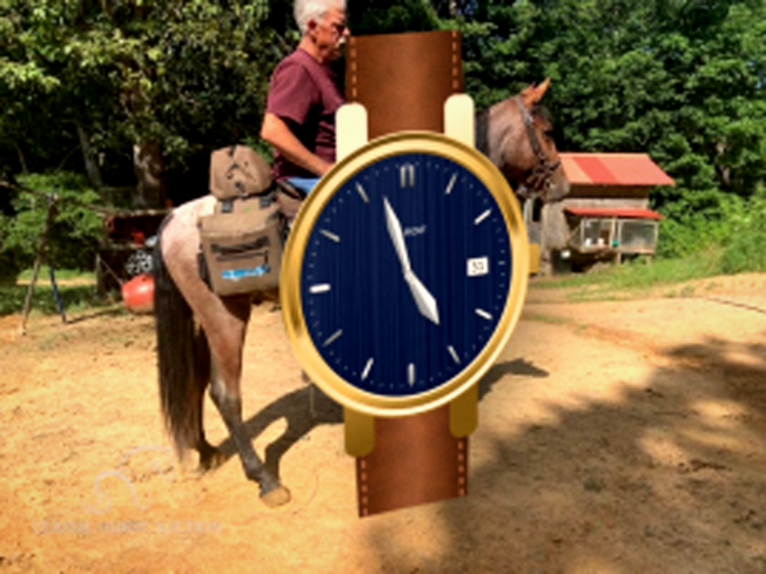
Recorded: {"hour": 4, "minute": 57}
